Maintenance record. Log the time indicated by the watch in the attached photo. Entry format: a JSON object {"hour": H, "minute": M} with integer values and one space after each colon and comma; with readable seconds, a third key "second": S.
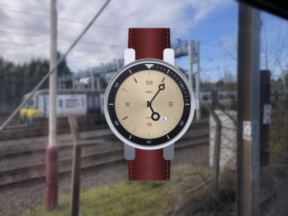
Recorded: {"hour": 5, "minute": 6}
